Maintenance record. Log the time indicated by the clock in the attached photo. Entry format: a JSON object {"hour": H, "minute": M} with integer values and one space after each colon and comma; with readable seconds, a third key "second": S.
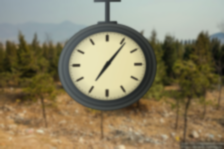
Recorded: {"hour": 7, "minute": 6}
